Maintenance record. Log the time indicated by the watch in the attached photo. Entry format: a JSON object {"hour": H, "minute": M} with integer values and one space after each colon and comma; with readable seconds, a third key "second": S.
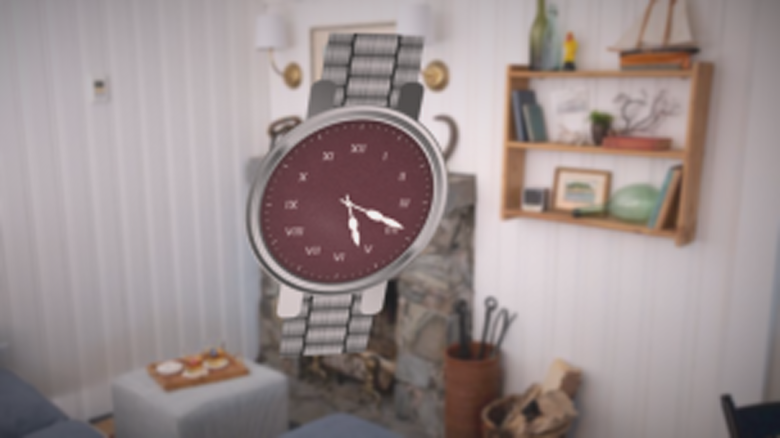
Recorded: {"hour": 5, "minute": 19}
